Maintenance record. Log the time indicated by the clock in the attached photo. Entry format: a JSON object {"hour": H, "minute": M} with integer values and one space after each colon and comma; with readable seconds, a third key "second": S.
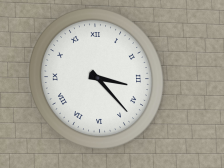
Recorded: {"hour": 3, "minute": 23}
